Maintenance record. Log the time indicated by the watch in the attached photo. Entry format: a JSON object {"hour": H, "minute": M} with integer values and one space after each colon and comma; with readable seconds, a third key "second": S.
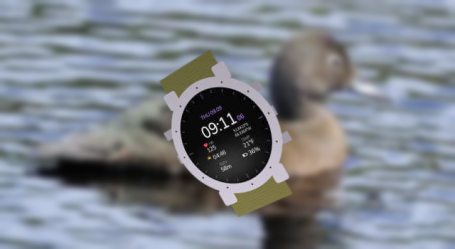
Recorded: {"hour": 9, "minute": 11}
